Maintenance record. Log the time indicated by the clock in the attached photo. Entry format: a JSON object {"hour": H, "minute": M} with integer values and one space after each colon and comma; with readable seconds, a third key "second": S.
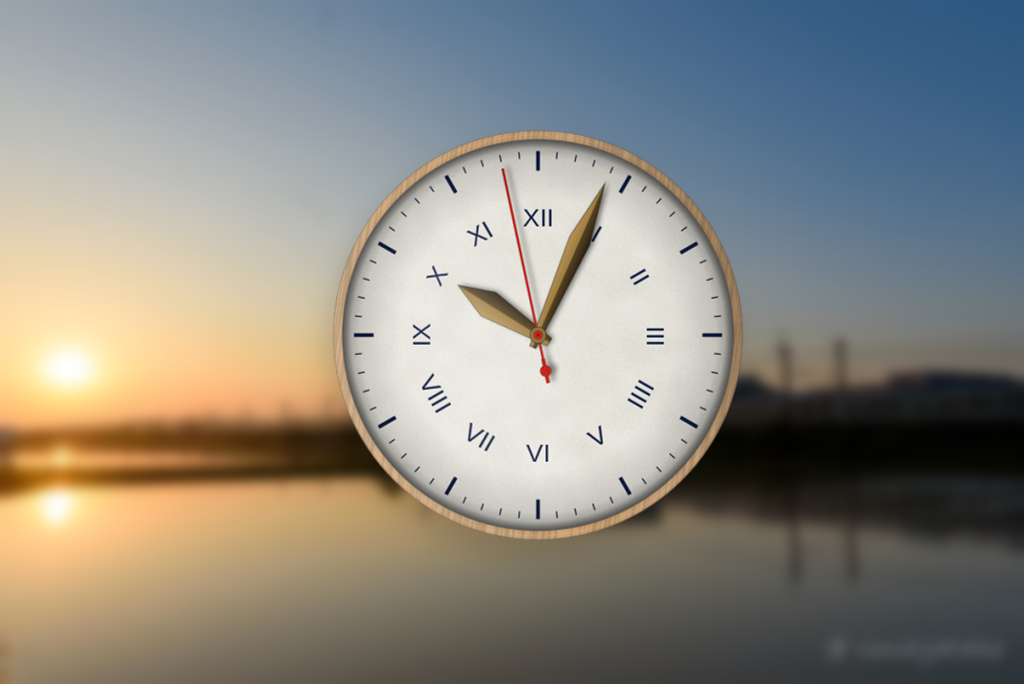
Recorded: {"hour": 10, "minute": 3, "second": 58}
